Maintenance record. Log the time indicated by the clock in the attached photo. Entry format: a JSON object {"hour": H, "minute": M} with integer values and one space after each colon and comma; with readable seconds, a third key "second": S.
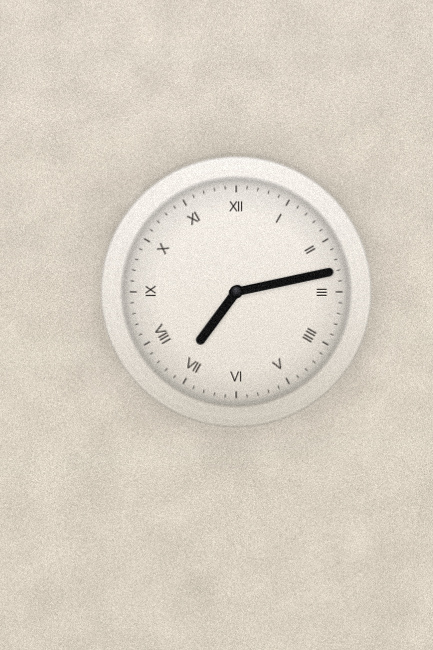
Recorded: {"hour": 7, "minute": 13}
